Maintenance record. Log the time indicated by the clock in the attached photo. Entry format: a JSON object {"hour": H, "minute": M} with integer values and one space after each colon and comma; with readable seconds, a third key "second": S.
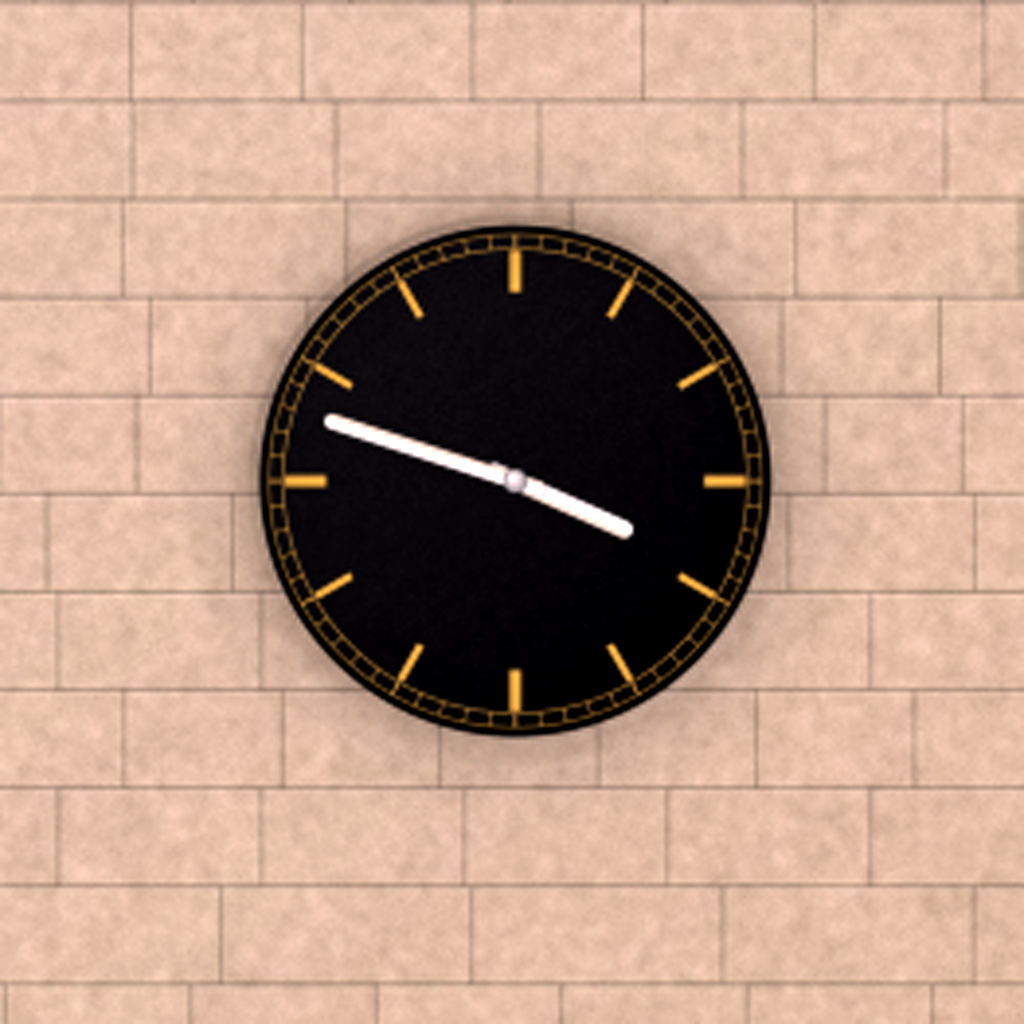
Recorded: {"hour": 3, "minute": 48}
